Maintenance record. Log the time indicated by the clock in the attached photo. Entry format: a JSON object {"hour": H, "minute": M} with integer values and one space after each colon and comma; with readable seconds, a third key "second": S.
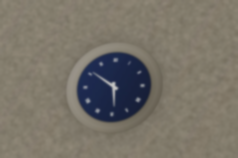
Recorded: {"hour": 5, "minute": 51}
